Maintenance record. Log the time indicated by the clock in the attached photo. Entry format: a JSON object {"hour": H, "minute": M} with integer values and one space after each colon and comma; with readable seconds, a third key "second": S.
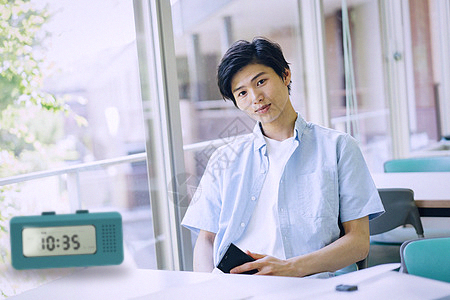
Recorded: {"hour": 10, "minute": 35}
